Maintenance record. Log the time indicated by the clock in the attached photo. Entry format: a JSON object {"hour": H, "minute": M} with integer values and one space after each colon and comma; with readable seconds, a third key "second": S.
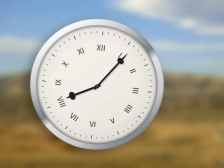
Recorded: {"hour": 8, "minute": 6}
